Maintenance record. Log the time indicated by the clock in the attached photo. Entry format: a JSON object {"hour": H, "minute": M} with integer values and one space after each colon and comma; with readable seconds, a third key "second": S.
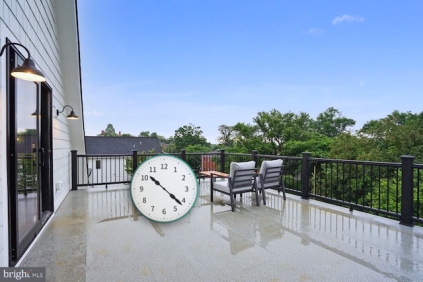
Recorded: {"hour": 10, "minute": 22}
